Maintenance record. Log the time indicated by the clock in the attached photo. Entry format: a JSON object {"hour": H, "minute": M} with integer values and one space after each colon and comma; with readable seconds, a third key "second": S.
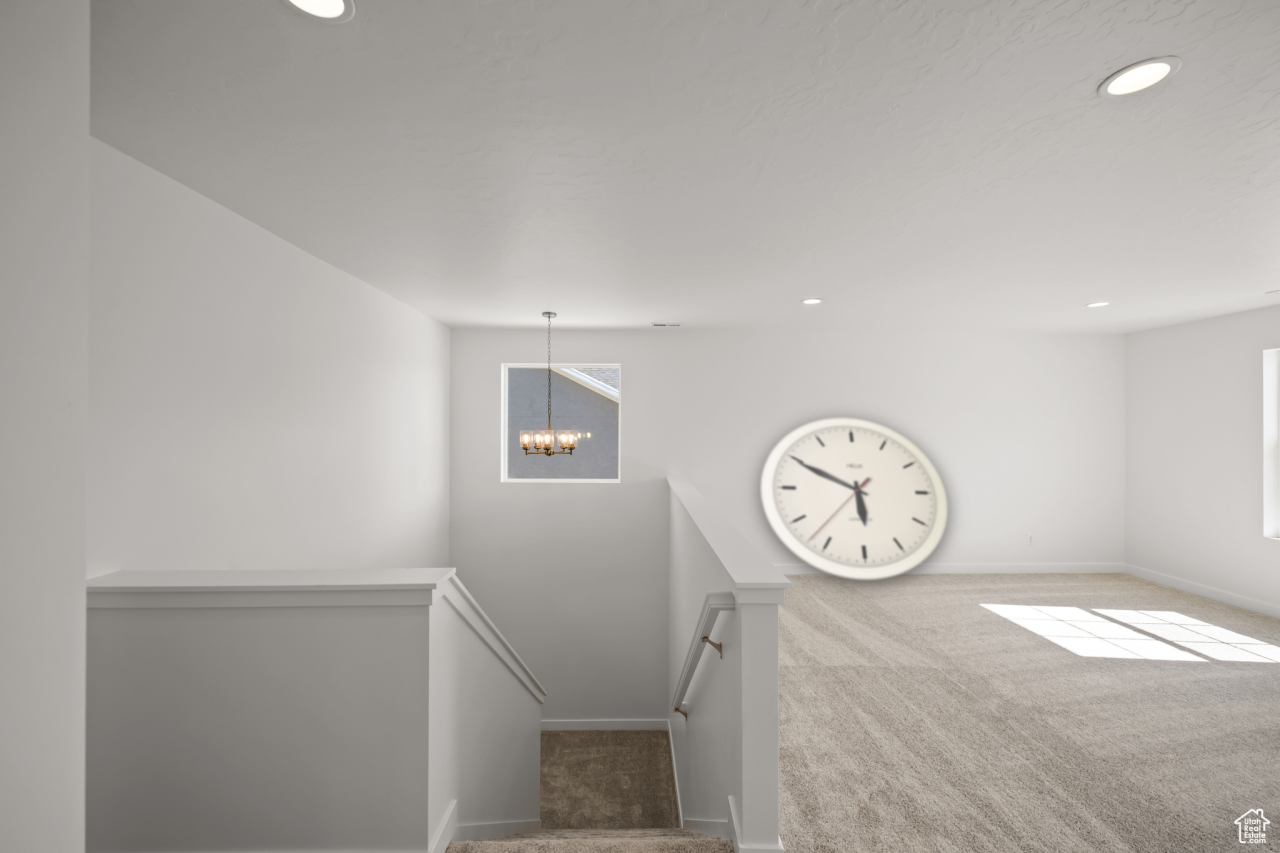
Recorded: {"hour": 5, "minute": 49, "second": 37}
